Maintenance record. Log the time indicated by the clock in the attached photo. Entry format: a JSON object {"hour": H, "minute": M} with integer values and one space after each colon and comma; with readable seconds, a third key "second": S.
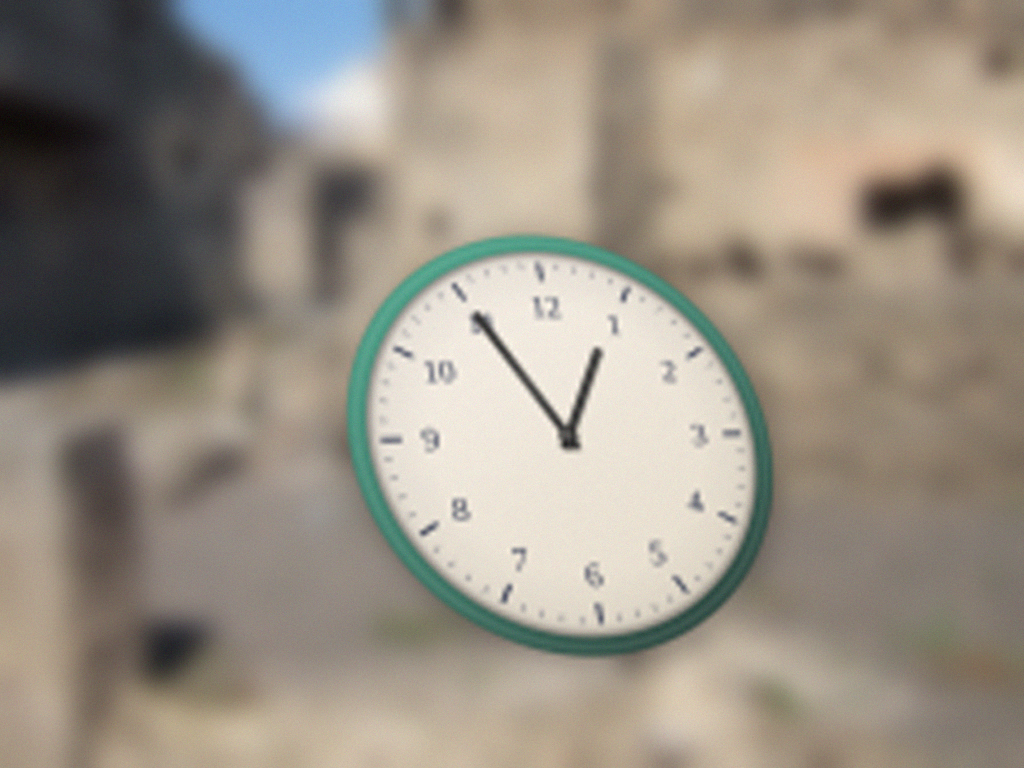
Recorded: {"hour": 12, "minute": 55}
